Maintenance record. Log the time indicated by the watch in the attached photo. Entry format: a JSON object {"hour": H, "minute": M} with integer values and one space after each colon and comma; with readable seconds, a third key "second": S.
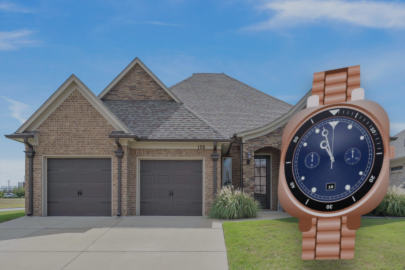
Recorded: {"hour": 10, "minute": 57}
